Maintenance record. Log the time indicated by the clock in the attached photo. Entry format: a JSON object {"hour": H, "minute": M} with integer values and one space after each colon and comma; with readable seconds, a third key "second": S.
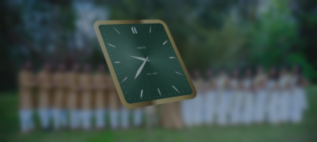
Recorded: {"hour": 9, "minute": 38}
